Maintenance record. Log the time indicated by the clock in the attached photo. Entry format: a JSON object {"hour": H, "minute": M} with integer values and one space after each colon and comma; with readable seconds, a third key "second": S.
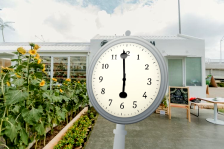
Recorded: {"hour": 5, "minute": 59}
